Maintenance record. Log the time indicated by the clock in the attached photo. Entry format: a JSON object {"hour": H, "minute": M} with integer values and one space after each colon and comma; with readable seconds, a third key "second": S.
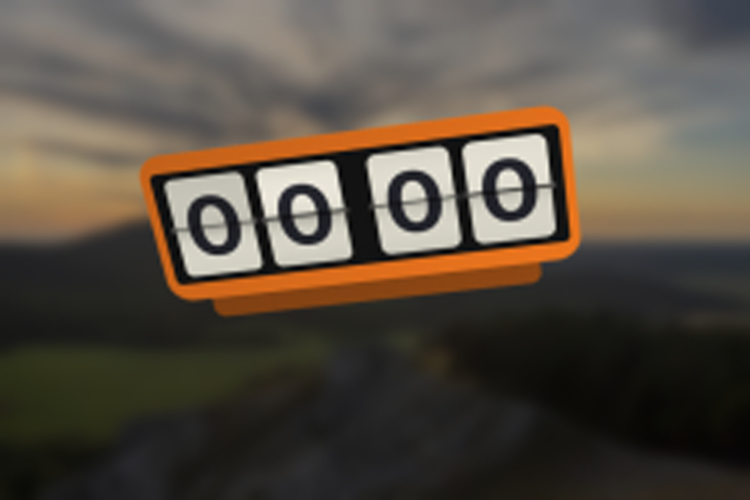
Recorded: {"hour": 0, "minute": 0}
